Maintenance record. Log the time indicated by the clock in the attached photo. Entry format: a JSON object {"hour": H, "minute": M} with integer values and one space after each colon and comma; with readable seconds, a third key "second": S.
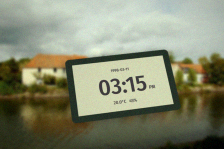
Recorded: {"hour": 3, "minute": 15}
